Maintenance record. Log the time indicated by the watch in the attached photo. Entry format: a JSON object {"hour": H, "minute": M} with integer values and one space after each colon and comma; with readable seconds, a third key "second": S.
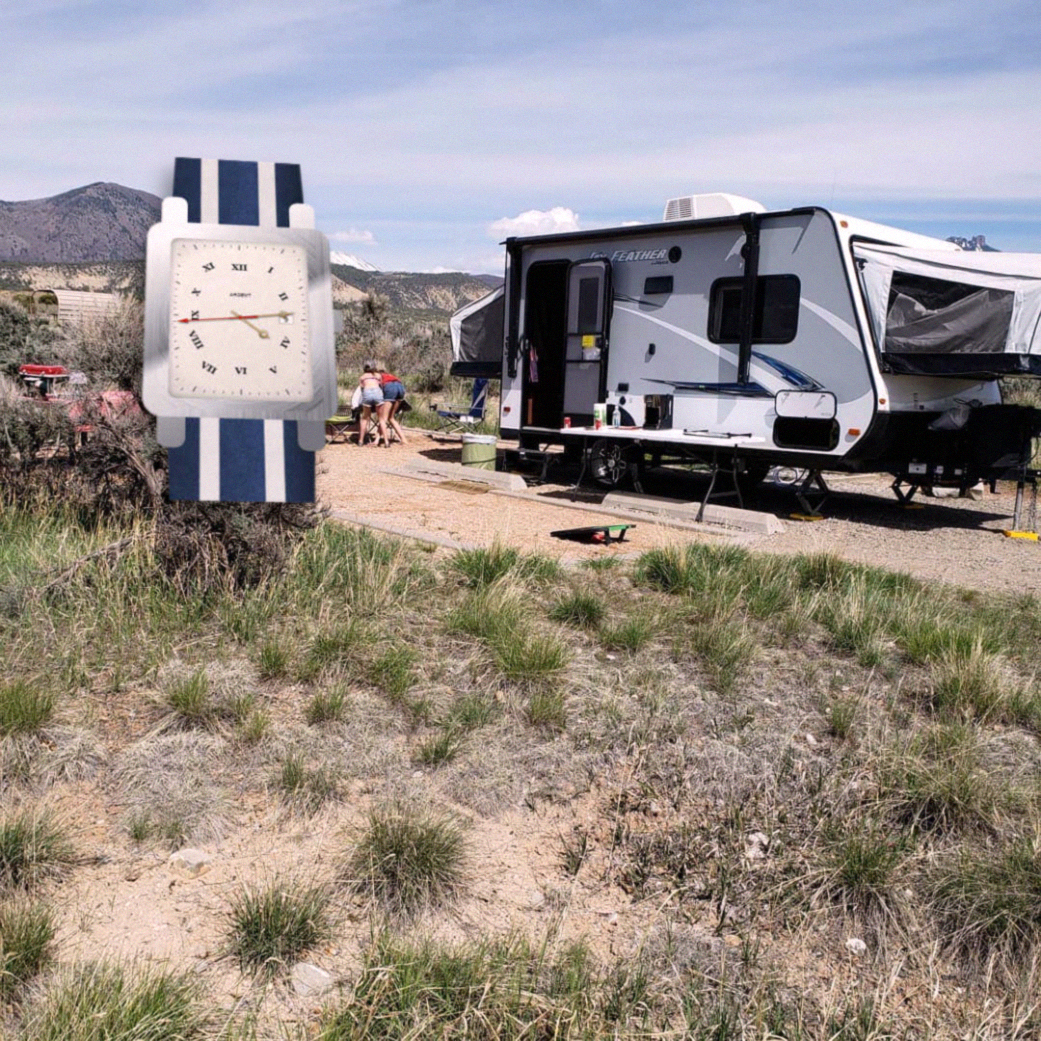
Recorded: {"hour": 4, "minute": 13, "second": 44}
